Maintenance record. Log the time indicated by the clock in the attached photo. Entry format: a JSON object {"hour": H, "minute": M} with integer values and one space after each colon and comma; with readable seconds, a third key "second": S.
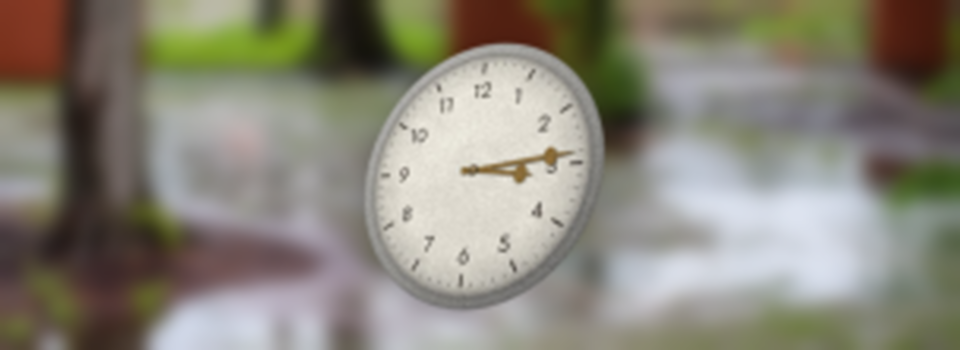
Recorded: {"hour": 3, "minute": 14}
